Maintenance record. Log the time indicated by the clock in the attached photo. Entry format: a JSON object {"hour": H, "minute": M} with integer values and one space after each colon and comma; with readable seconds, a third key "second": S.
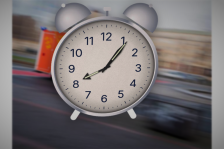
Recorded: {"hour": 8, "minute": 6}
